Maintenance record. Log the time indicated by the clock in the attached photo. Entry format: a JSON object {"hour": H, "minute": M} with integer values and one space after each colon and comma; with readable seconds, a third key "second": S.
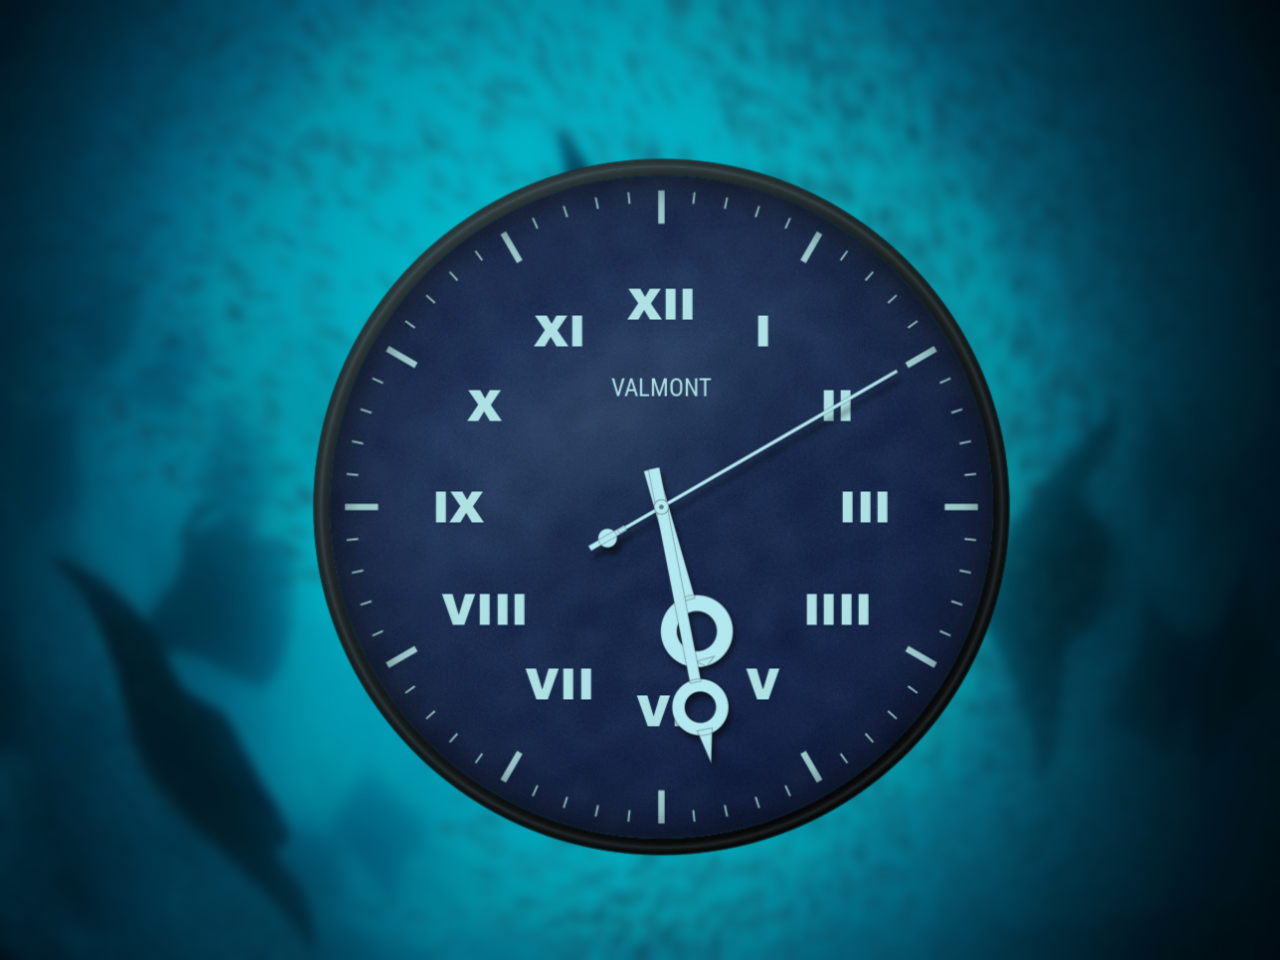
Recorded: {"hour": 5, "minute": 28, "second": 10}
